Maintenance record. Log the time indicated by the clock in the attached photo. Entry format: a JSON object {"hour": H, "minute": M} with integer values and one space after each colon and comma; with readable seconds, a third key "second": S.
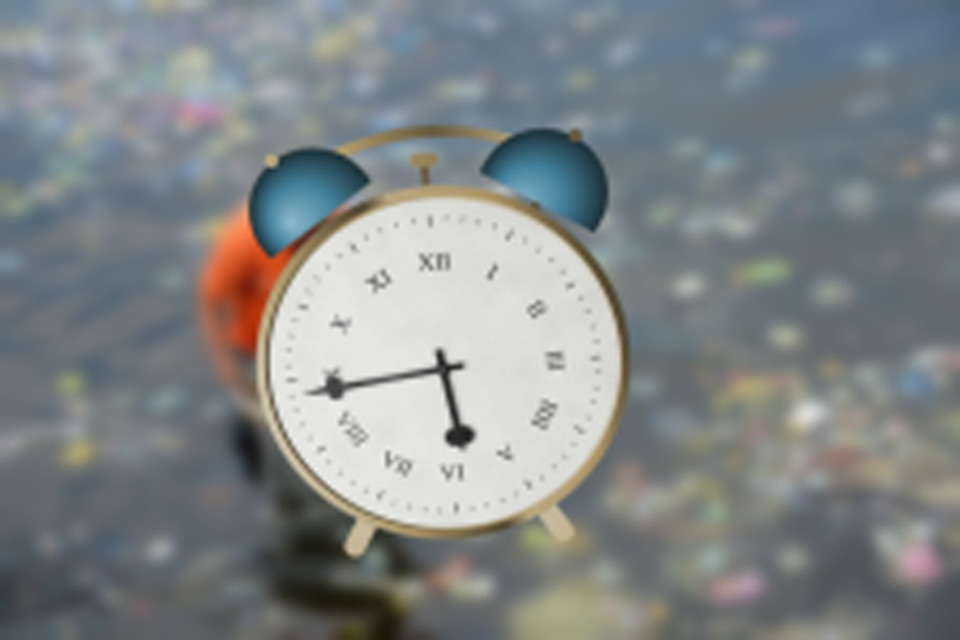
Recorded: {"hour": 5, "minute": 44}
